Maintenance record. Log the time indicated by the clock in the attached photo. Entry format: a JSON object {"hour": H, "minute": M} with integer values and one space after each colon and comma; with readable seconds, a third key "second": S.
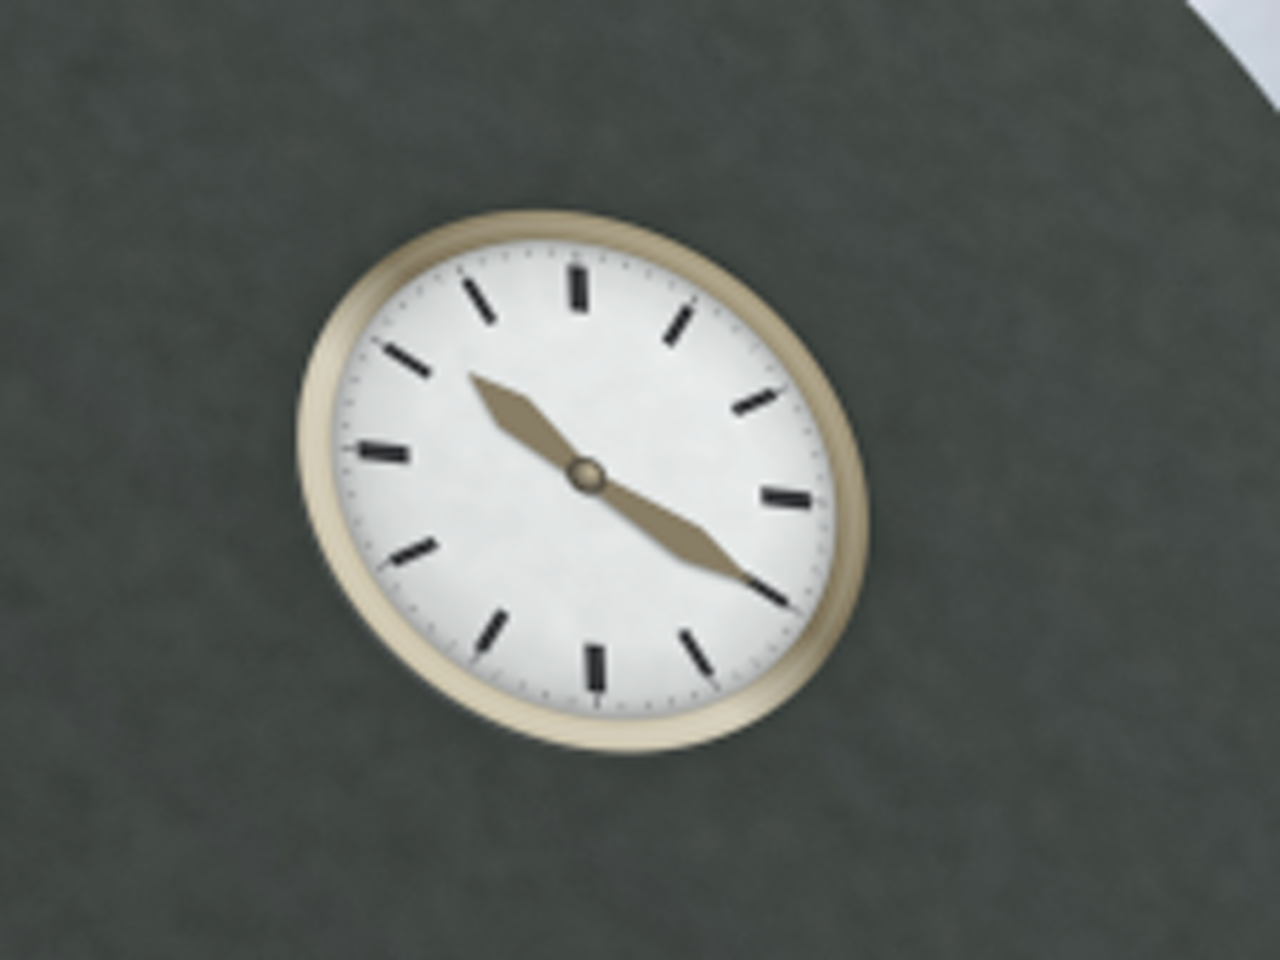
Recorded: {"hour": 10, "minute": 20}
